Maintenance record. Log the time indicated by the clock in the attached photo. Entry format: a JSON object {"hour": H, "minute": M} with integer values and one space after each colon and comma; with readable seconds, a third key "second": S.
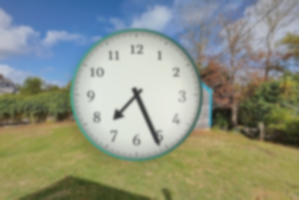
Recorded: {"hour": 7, "minute": 26}
